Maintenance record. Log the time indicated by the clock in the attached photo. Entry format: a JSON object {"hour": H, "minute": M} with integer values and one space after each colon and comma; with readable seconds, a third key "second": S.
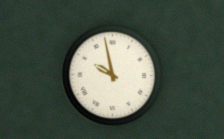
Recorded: {"hour": 9, "minute": 58}
